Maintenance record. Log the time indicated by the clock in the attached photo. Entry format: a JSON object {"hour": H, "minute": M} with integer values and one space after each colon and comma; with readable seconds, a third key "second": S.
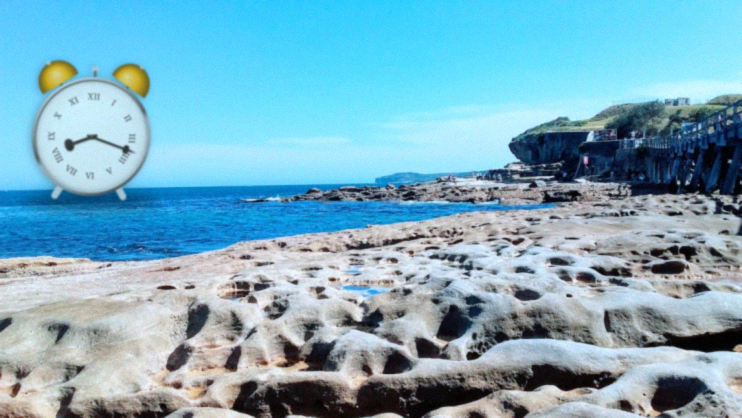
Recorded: {"hour": 8, "minute": 18}
